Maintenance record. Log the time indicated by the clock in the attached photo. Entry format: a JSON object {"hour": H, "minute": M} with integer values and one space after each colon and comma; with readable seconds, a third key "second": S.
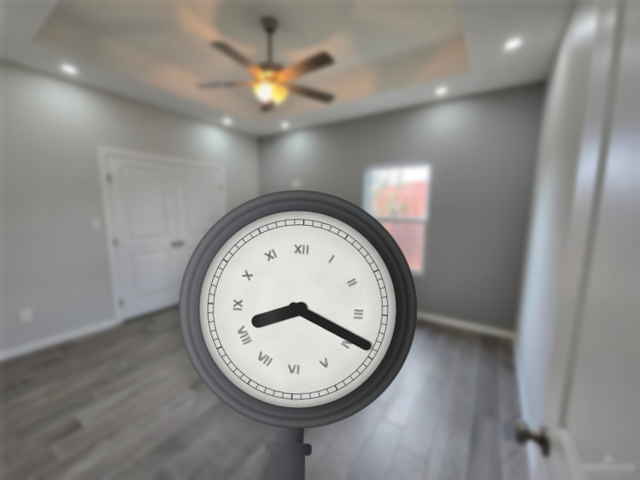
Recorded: {"hour": 8, "minute": 19}
